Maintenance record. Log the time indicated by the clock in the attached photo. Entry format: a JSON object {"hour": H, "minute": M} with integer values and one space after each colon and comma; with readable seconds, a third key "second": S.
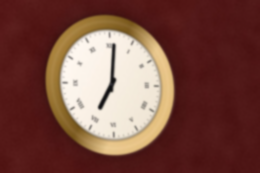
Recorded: {"hour": 7, "minute": 1}
